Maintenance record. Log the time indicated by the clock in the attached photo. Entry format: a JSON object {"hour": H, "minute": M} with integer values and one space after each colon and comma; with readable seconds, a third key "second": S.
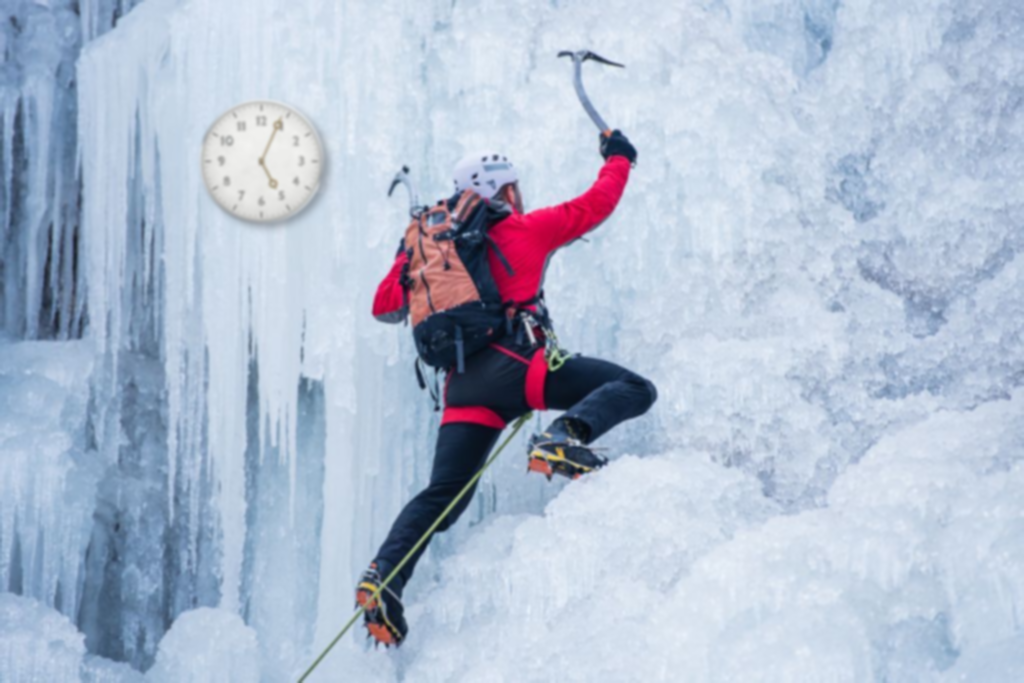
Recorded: {"hour": 5, "minute": 4}
